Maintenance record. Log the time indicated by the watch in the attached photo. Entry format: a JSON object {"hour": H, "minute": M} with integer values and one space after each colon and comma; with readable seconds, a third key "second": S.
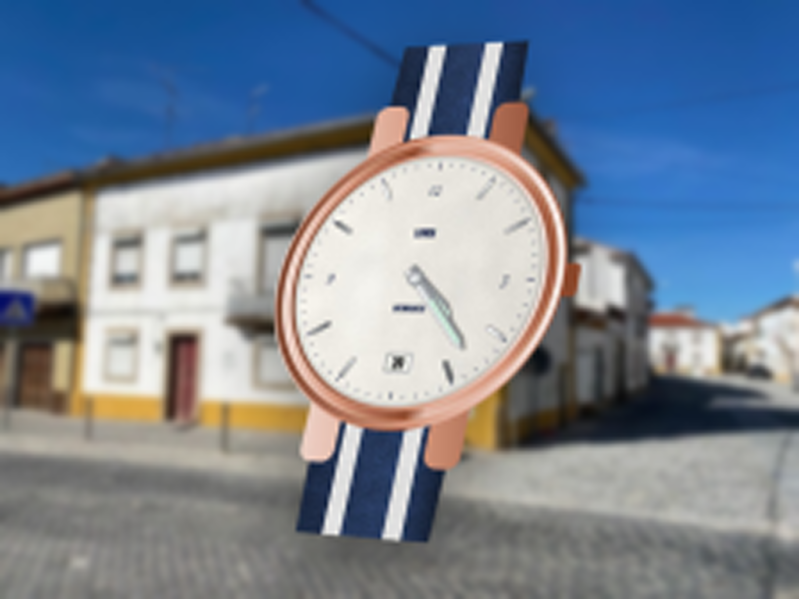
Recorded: {"hour": 4, "minute": 23}
